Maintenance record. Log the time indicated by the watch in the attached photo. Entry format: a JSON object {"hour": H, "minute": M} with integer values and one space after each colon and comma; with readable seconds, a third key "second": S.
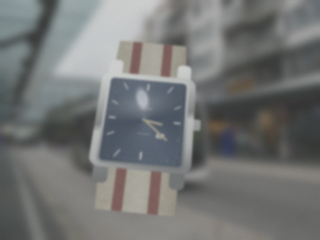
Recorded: {"hour": 3, "minute": 22}
